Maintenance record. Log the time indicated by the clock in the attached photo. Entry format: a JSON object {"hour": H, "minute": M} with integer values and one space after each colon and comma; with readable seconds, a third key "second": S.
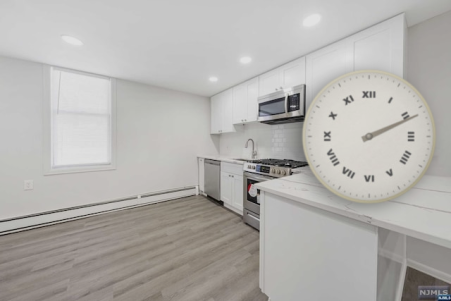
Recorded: {"hour": 2, "minute": 11}
